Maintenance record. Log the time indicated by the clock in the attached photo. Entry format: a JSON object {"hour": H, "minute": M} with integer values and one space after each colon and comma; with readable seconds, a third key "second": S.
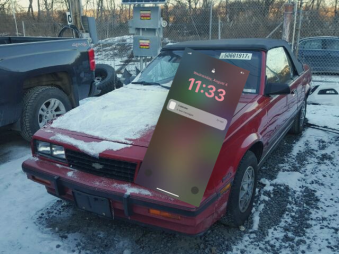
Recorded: {"hour": 11, "minute": 33}
